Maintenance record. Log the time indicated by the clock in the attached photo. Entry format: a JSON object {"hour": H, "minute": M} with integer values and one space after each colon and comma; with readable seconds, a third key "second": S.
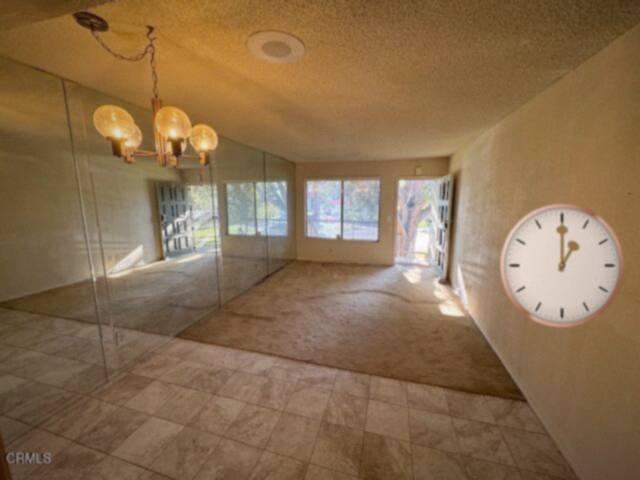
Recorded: {"hour": 1, "minute": 0}
